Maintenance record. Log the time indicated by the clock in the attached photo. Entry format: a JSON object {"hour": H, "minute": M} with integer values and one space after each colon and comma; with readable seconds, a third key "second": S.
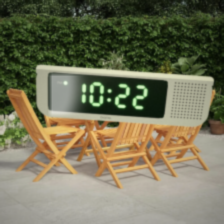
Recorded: {"hour": 10, "minute": 22}
